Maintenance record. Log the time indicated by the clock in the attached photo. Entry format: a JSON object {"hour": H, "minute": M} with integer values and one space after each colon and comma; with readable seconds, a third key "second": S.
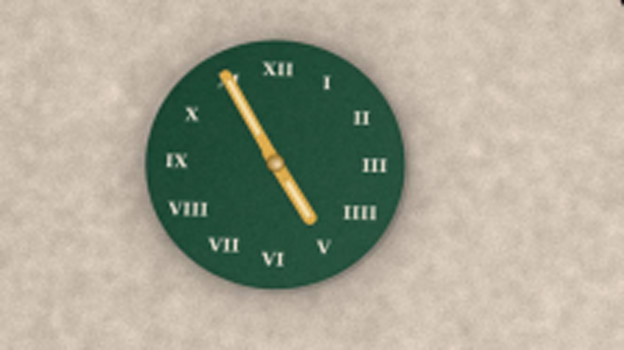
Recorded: {"hour": 4, "minute": 55}
